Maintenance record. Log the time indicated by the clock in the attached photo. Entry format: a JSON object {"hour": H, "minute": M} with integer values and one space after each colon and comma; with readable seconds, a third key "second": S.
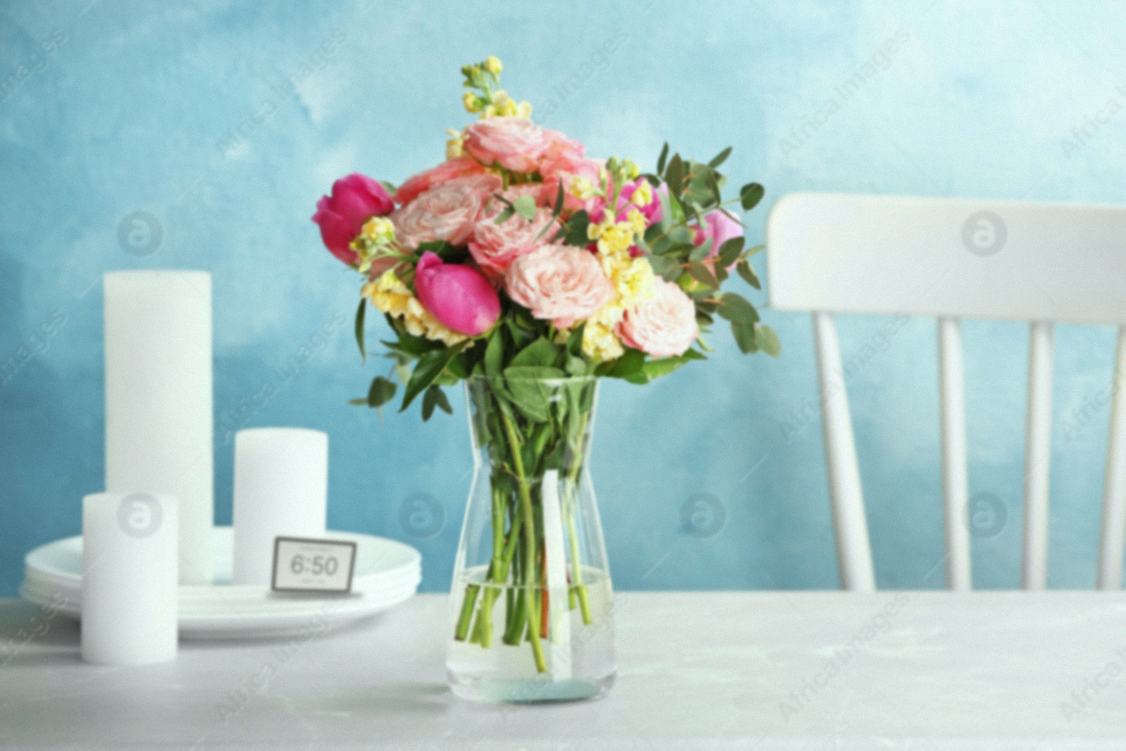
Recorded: {"hour": 6, "minute": 50}
